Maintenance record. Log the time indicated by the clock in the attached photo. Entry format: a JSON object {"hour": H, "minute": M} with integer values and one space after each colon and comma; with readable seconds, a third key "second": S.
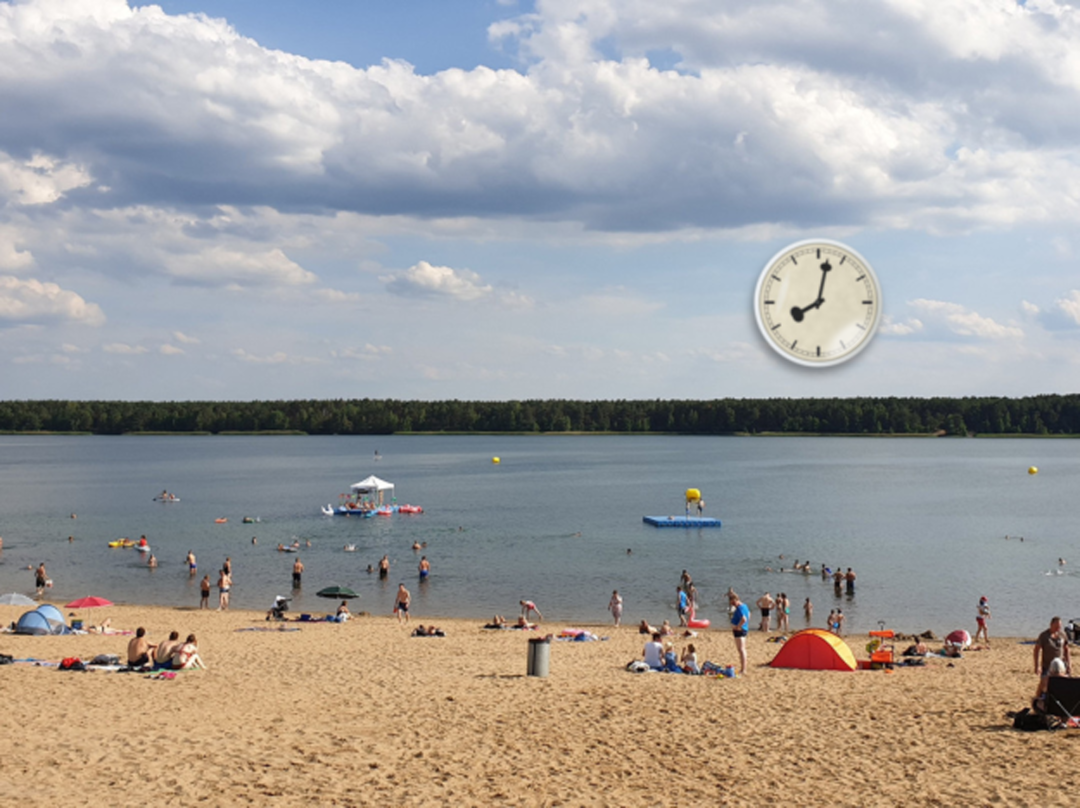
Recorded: {"hour": 8, "minute": 2}
